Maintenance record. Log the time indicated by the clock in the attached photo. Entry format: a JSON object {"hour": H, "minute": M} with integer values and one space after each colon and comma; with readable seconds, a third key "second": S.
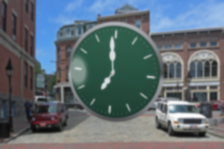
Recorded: {"hour": 6, "minute": 59}
